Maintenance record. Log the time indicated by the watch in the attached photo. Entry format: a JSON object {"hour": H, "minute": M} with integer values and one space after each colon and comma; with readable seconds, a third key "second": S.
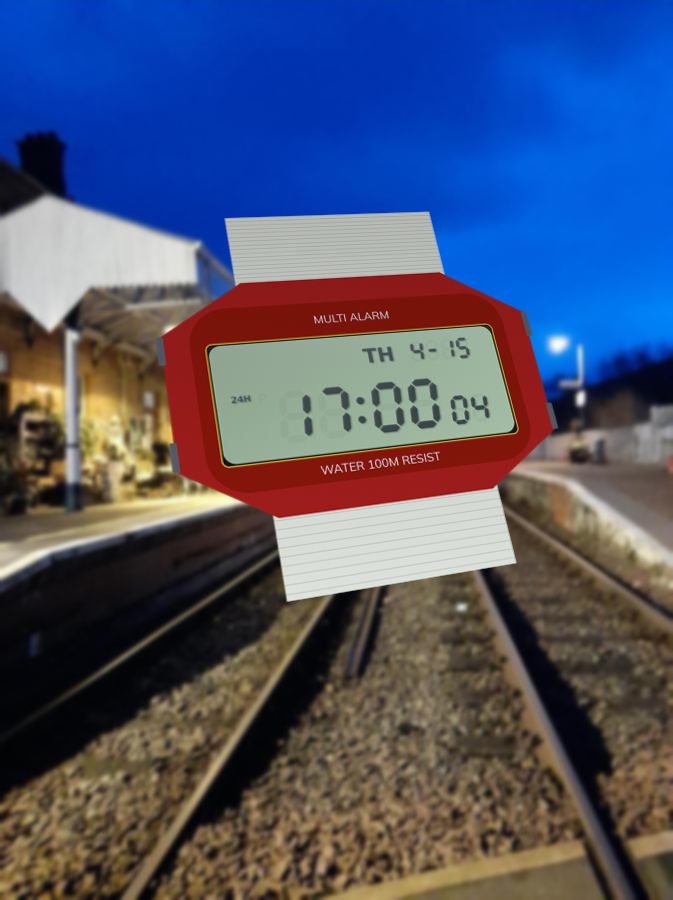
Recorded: {"hour": 17, "minute": 0, "second": 4}
